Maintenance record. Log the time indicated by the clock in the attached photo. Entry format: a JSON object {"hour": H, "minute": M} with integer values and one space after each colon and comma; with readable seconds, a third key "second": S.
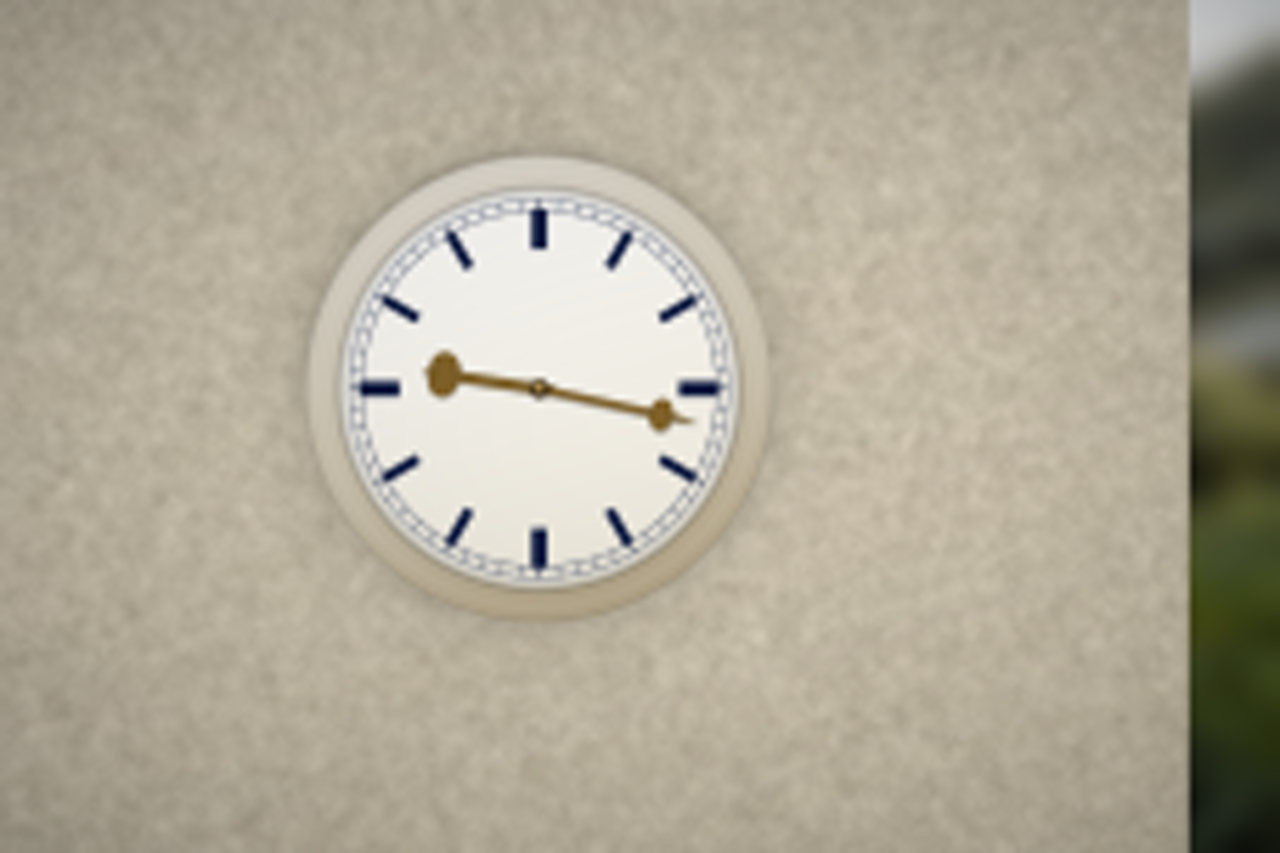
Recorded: {"hour": 9, "minute": 17}
